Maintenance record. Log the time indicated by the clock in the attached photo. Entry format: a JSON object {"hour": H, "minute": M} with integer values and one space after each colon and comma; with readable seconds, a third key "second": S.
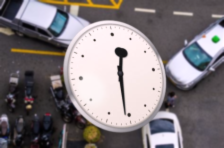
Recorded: {"hour": 12, "minute": 31}
